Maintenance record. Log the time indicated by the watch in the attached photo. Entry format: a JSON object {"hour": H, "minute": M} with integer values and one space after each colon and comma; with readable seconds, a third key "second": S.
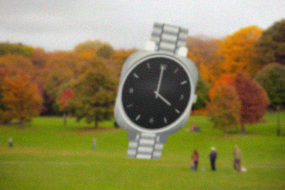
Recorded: {"hour": 4, "minute": 0}
